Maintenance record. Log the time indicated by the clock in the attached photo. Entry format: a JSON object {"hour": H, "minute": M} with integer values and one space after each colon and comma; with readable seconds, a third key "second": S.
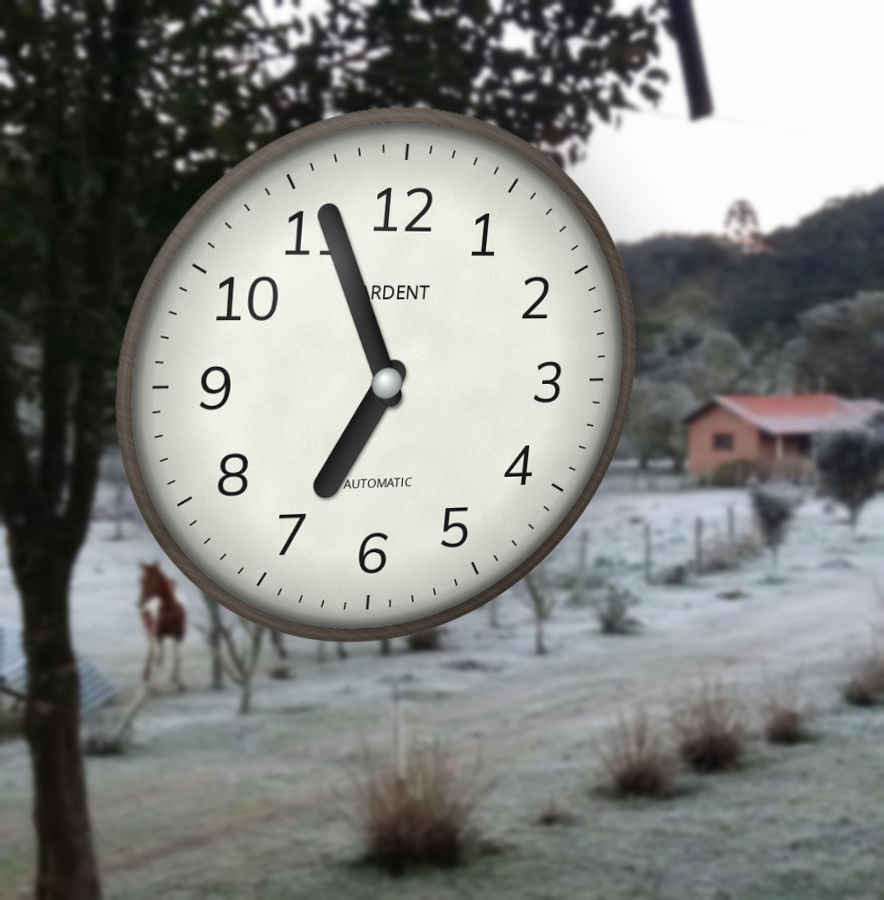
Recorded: {"hour": 6, "minute": 56}
